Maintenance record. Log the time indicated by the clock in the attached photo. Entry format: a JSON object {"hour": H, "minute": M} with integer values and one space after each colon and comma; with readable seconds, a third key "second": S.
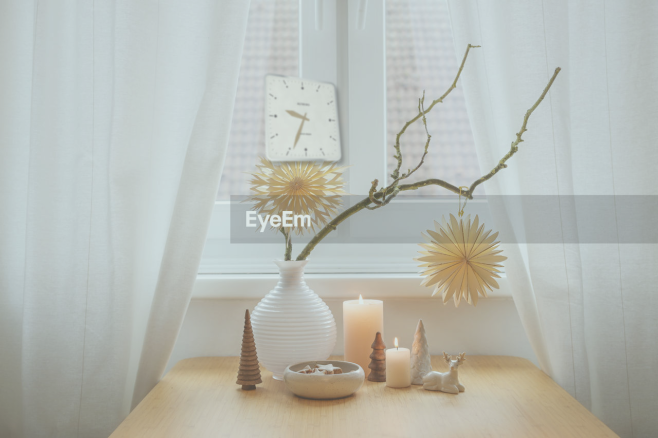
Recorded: {"hour": 9, "minute": 34}
